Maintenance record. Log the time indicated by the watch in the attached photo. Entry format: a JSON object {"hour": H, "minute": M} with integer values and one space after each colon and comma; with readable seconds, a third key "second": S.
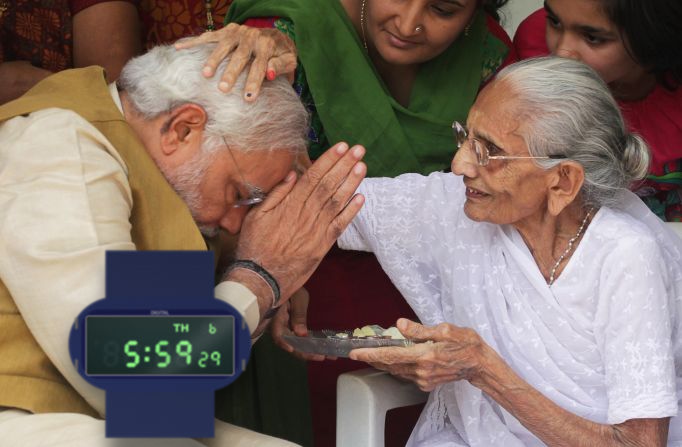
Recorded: {"hour": 5, "minute": 59, "second": 29}
